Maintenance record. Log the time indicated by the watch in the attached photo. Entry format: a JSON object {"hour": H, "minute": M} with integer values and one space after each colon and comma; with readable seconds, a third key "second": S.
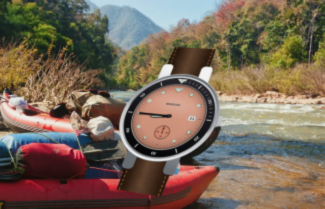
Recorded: {"hour": 8, "minute": 45}
